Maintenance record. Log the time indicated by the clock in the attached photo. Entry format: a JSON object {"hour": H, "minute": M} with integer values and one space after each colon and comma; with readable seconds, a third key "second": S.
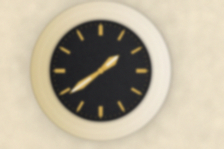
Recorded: {"hour": 1, "minute": 39}
